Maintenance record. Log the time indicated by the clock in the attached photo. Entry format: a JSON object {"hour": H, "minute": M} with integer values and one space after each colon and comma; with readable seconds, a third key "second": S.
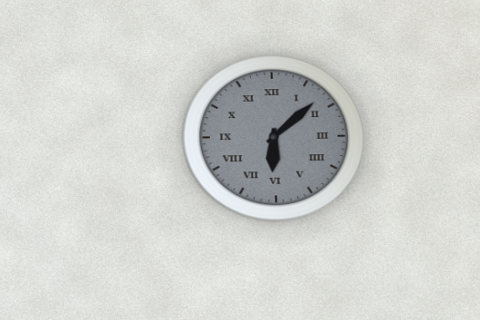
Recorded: {"hour": 6, "minute": 8}
